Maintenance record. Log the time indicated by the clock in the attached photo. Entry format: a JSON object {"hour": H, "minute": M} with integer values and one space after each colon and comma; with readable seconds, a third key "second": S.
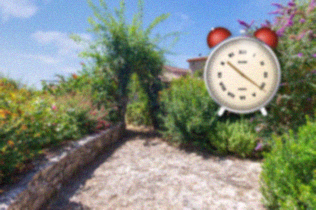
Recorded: {"hour": 10, "minute": 21}
